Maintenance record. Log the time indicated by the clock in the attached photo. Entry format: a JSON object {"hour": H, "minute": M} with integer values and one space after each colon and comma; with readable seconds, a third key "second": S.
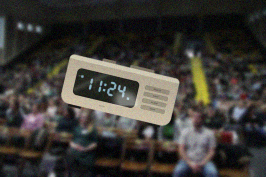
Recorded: {"hour": 11, "minute": 24}
